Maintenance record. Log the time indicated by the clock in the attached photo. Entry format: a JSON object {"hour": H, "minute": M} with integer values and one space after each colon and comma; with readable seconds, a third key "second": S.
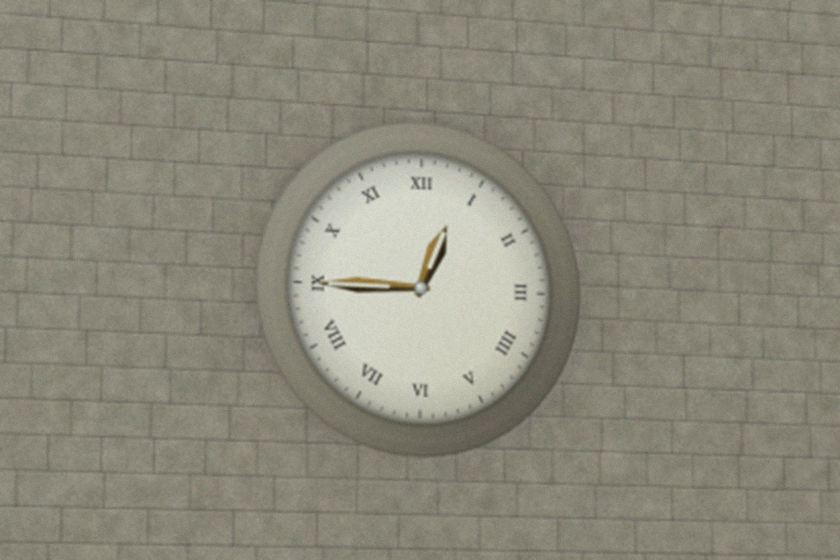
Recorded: {"hour": 12, "minute": 45}
